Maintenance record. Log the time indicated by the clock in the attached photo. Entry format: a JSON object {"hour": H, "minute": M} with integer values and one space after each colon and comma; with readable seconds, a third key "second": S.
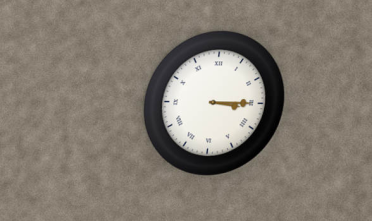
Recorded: {"hour": 3, "minute": 15}
